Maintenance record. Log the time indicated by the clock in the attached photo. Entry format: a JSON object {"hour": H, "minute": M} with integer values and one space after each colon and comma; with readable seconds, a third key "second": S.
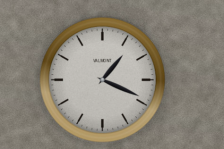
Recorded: {"hour": 1, "minute": 19}
